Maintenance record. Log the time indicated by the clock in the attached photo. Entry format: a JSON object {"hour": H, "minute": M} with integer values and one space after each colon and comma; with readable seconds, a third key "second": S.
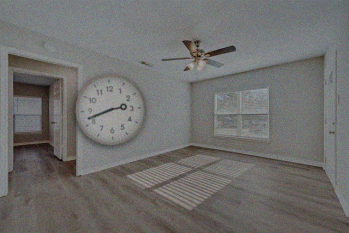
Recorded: {"hour": 2, "minute": 42}
